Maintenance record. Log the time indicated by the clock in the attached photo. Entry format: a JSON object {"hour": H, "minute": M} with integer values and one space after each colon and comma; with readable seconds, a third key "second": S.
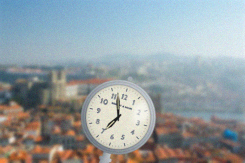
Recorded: {"hour": 6, "minute": 57}
